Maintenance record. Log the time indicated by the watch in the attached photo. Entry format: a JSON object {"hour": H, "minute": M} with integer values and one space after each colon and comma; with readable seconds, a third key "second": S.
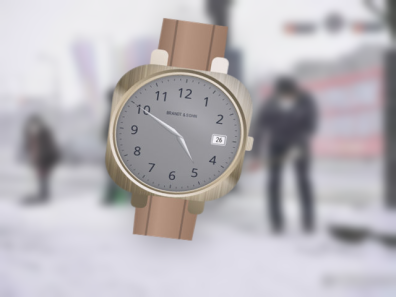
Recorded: {"hour": 4, "minute": 50}
